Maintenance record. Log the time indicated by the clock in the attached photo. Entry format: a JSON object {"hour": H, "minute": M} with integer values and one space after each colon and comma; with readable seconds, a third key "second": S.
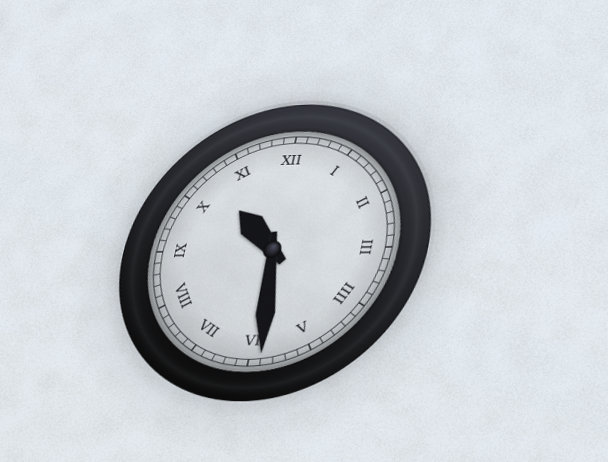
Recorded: {"hour": 10, "minute": 29}
